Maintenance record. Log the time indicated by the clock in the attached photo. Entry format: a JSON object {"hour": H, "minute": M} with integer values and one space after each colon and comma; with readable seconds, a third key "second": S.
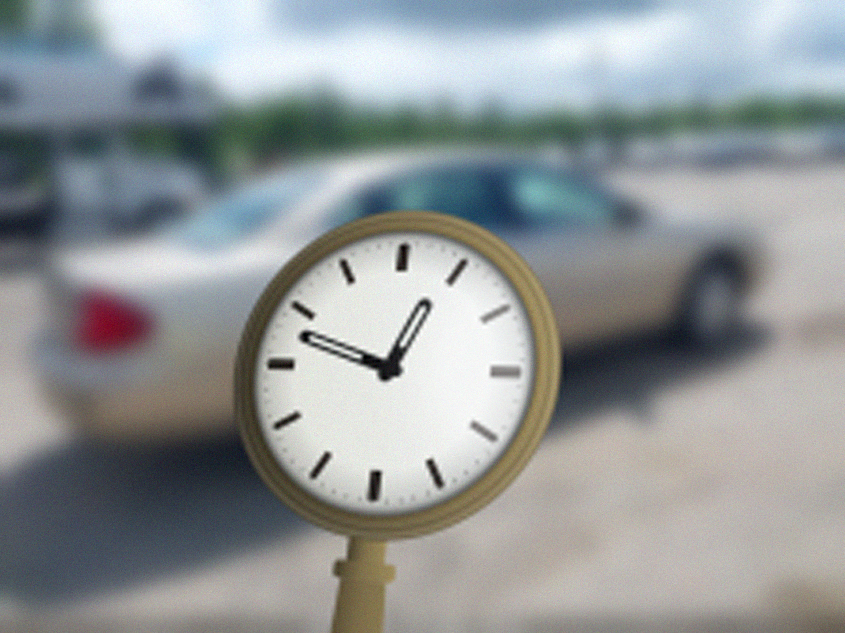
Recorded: {"hour": 12, "minute": 48}
